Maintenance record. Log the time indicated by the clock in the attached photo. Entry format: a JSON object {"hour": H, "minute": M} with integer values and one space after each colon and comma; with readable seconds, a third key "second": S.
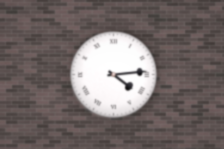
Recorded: {"hour": 4, "minute": 14}
